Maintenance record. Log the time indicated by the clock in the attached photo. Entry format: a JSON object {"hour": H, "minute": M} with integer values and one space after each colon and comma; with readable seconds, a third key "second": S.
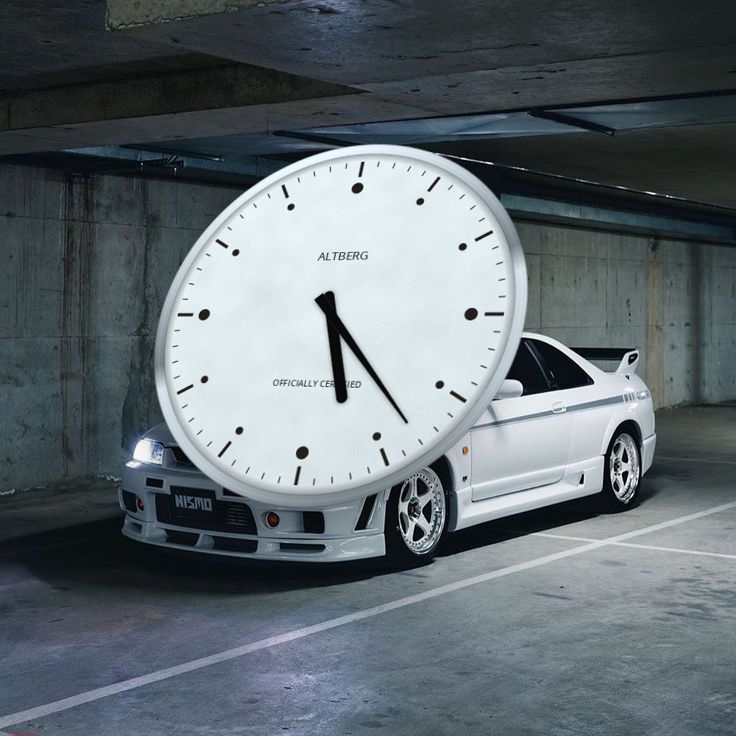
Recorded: {"hour": 5, "minute": 23}
